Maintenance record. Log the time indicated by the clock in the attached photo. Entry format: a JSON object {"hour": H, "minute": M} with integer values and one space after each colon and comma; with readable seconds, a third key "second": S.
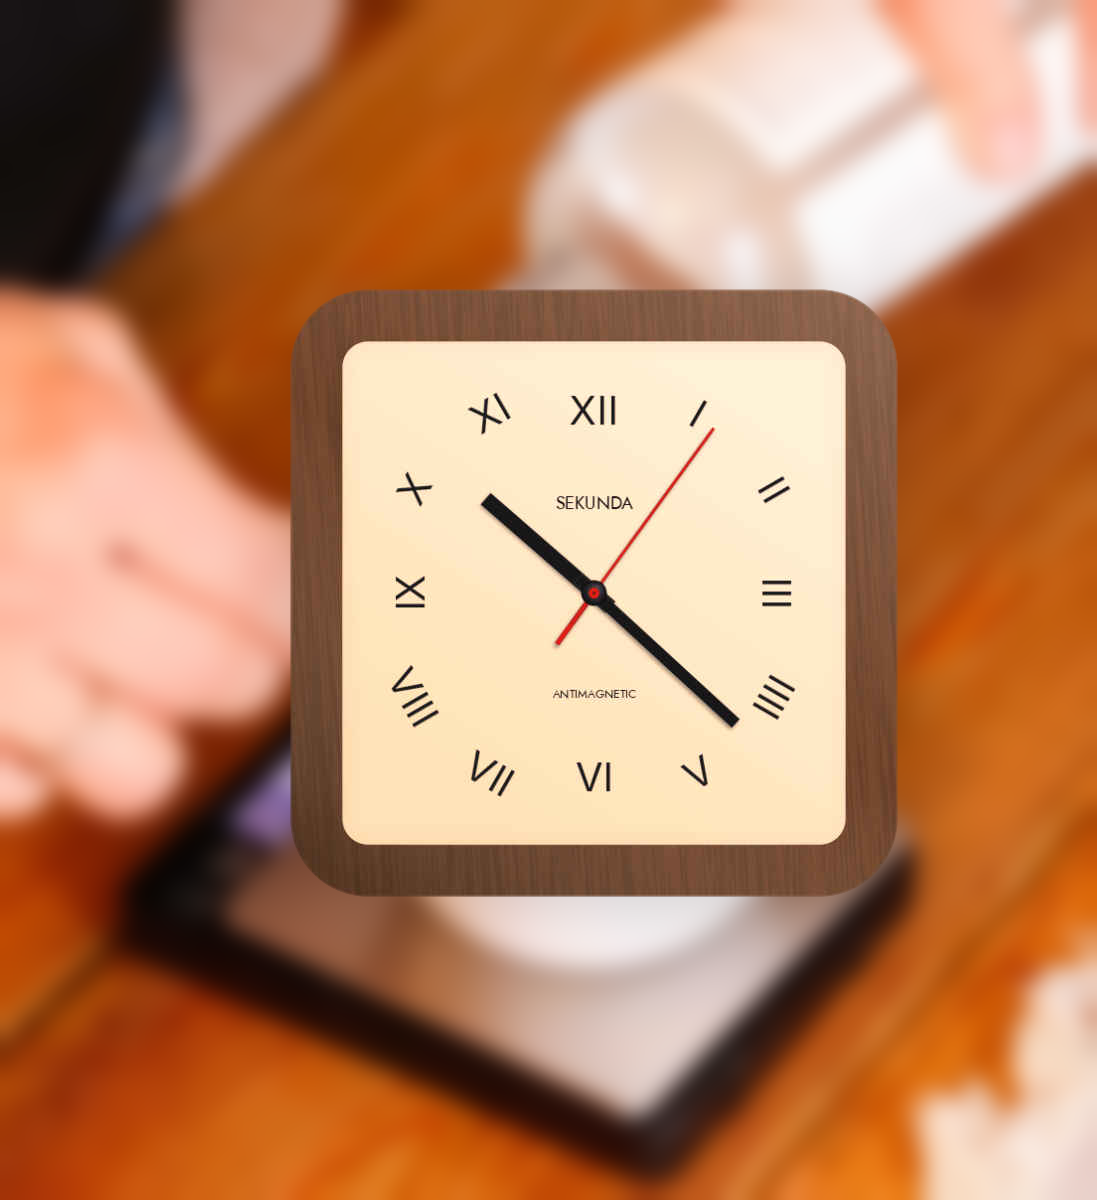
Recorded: {"hour": 10, "minute": 22, "second": 6}
